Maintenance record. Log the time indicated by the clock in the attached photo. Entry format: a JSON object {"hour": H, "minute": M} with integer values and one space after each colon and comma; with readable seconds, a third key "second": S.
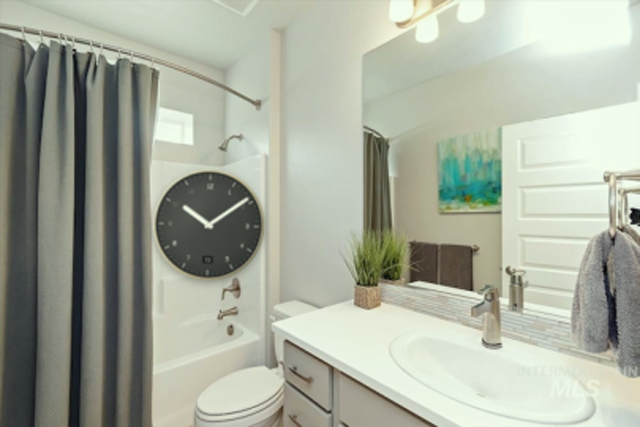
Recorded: {"hour": 10, "minute": 9}
